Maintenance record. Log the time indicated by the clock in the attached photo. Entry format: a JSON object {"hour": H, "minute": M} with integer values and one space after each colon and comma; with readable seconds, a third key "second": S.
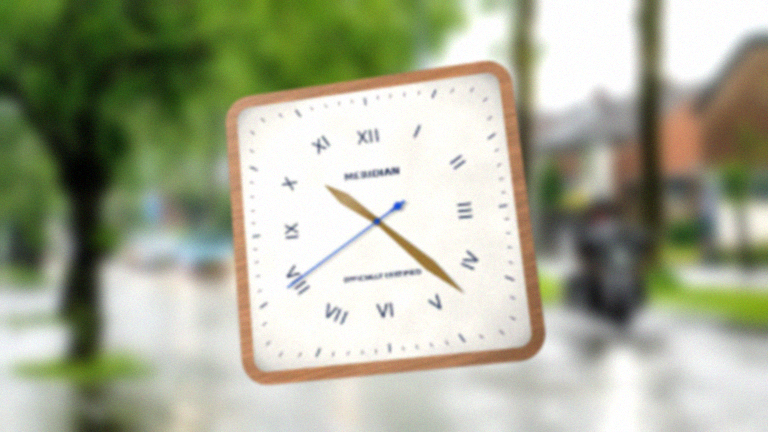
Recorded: {"hour": 10, "minute": 22, "second": 40}
